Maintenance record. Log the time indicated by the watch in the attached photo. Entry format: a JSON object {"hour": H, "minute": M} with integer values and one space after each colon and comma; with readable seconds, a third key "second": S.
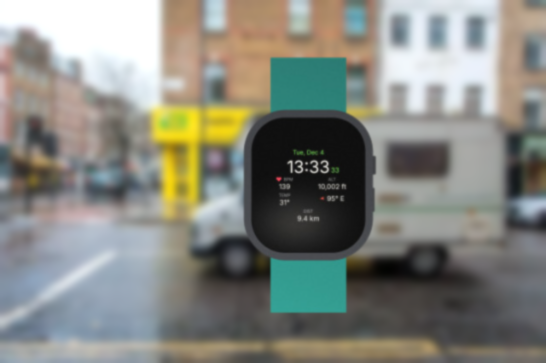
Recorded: {"hour": 13, "minute": 33}
